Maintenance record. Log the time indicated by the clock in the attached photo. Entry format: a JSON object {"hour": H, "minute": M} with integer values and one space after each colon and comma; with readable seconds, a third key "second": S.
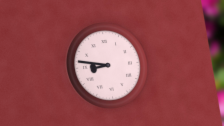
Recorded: {"hour": 8, "minute": 47}
